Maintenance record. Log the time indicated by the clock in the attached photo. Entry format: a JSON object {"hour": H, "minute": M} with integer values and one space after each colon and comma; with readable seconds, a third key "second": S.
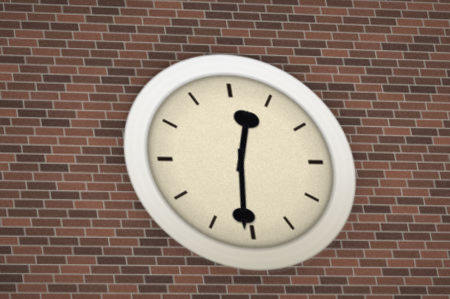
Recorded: {"hour": 12, "minute": 31}
